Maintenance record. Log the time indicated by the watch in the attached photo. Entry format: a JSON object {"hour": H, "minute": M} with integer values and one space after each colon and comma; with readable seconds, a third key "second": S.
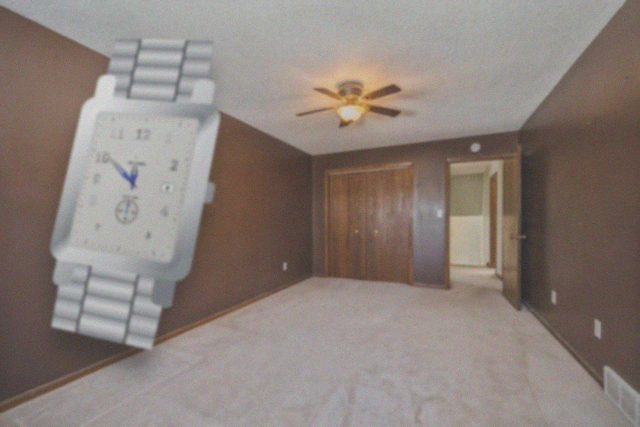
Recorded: {"hour": 11, "minute": 51}
